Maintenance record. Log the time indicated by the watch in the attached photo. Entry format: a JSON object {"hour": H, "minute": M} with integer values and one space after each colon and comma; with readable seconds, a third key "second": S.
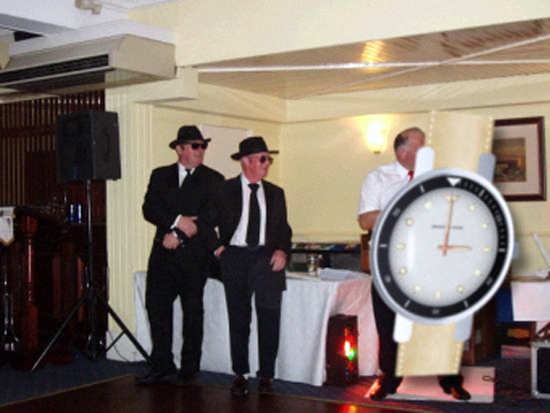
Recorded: {"hour": 3, "minute": 0}
